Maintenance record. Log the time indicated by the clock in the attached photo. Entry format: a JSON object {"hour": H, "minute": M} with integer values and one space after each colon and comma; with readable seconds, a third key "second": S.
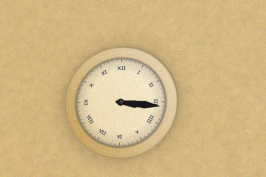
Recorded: {"hour": 3, "minute": 16}
